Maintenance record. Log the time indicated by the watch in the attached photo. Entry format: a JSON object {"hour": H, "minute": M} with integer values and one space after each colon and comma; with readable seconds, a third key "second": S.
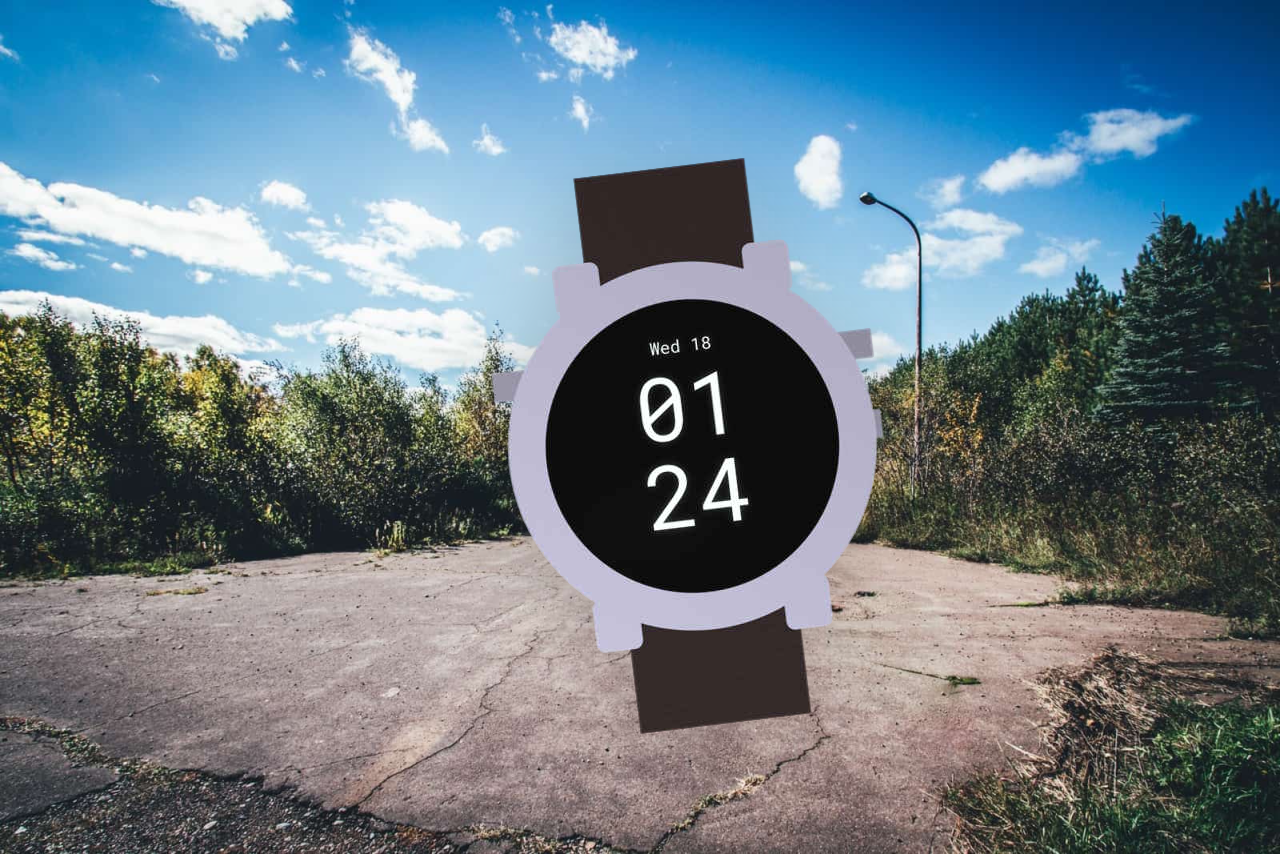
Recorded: {"hour": 1, "minute": 24}
